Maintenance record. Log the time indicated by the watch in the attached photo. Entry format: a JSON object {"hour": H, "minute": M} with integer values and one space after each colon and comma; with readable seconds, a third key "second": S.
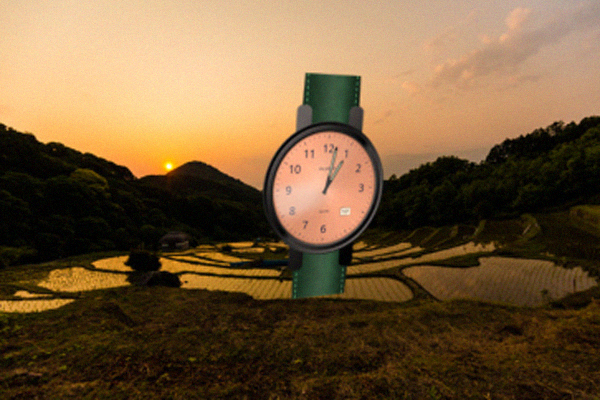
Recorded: {"hour": 1, "minute": 2}
